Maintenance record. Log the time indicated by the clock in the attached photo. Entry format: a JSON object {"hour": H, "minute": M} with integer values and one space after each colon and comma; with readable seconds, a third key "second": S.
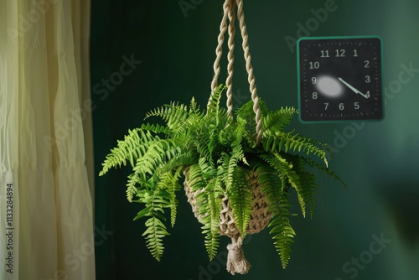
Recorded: {"hour": 4, "minute": 21}
